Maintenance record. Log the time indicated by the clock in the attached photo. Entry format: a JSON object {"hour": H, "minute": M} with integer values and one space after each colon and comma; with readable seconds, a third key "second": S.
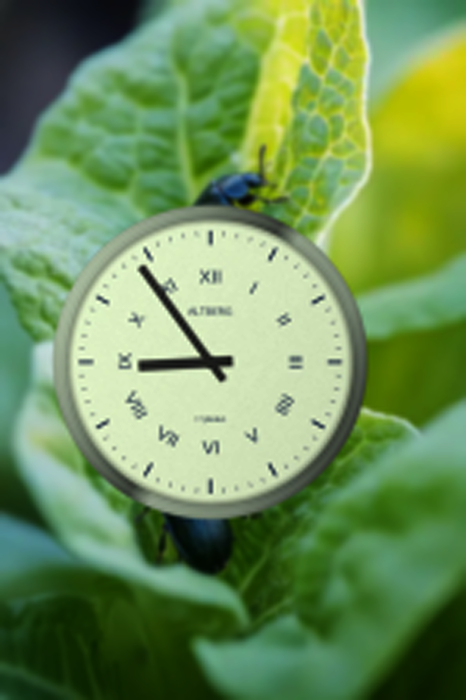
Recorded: {"hour": 8, "minute": 54}
